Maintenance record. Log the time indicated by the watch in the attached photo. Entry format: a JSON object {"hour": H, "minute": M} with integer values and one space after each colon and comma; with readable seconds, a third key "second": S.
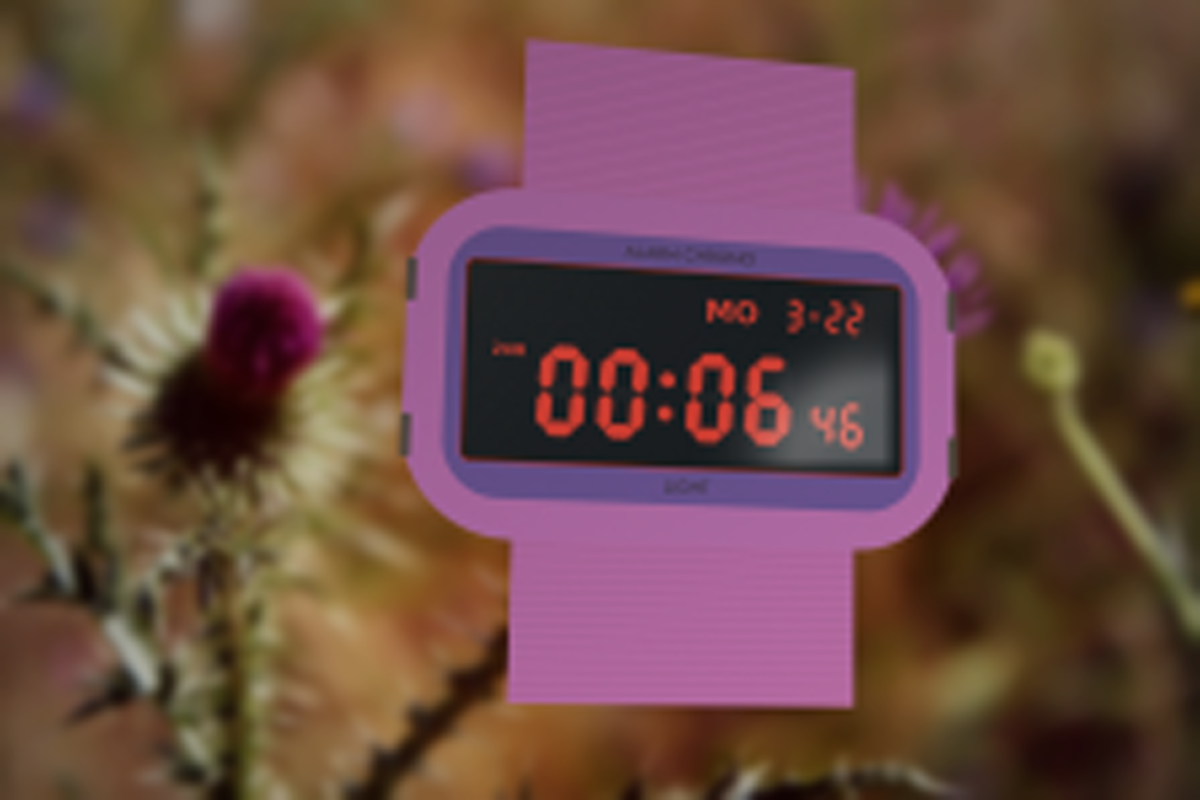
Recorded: {"hour": 0, "minute": 6, "second": 46}
